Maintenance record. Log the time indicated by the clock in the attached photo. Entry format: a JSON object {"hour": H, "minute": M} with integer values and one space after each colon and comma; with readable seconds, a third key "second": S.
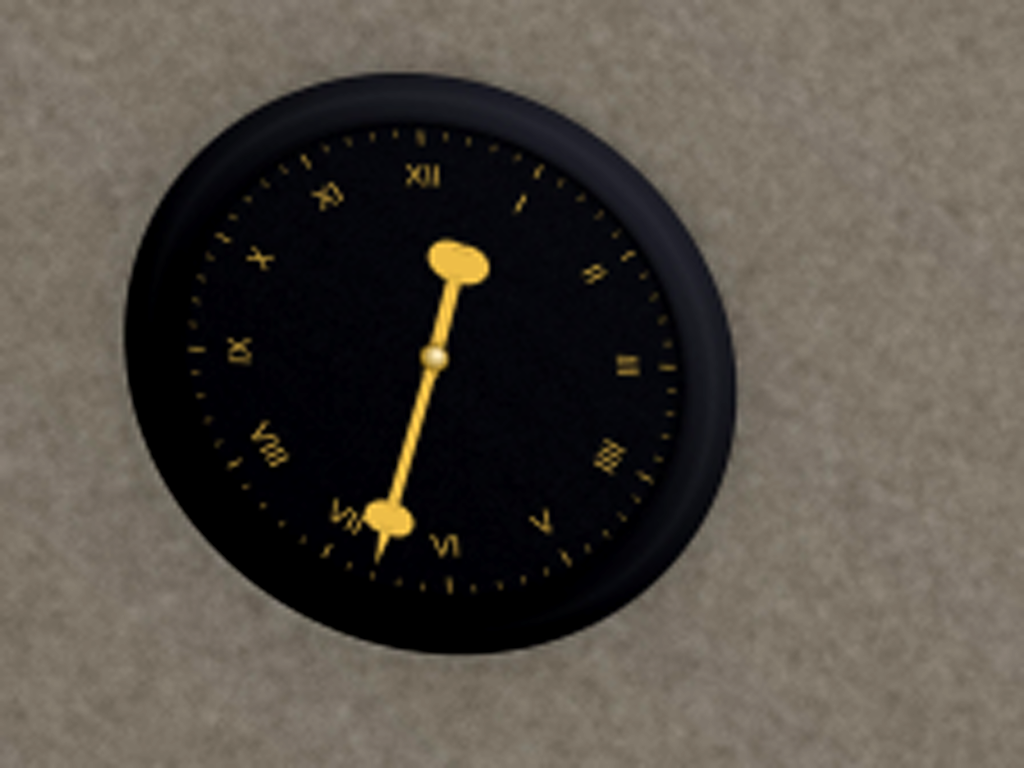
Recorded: {"hour": 12, "minute": 33}
